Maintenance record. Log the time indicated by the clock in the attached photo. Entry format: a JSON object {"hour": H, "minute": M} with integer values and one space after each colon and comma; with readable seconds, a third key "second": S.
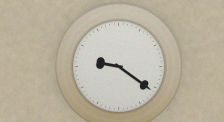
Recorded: {"hour": 9, "minute": 21}
